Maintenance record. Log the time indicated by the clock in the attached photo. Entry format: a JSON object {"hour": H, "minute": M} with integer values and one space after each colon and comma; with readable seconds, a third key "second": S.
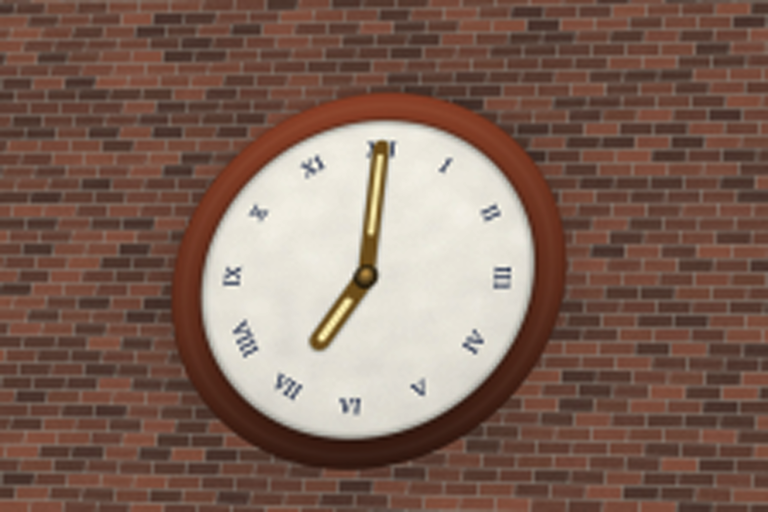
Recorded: {"hour": 7, "minute": 0}
